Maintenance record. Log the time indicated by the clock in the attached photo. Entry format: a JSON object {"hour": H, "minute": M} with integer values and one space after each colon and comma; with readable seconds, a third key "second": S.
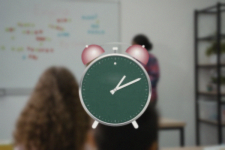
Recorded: {"hour": 1, "minute": 11}
